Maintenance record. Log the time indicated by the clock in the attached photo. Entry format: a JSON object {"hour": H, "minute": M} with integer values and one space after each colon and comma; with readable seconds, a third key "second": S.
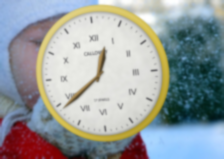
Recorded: {"hour": 12, "minute": 39}
